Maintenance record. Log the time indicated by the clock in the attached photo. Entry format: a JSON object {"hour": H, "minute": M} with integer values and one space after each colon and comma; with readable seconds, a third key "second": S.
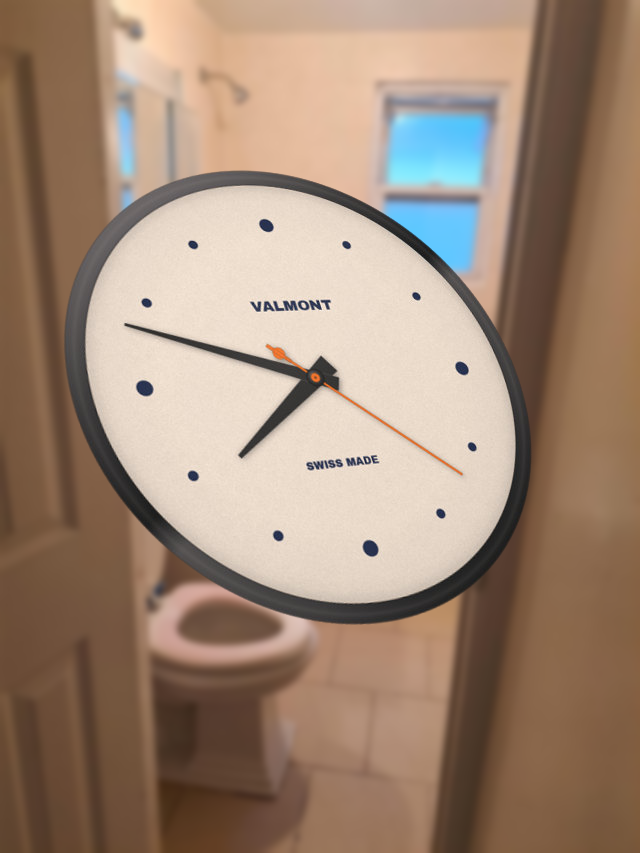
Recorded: {"hour": 7, "minute": 48, "second": 22}
